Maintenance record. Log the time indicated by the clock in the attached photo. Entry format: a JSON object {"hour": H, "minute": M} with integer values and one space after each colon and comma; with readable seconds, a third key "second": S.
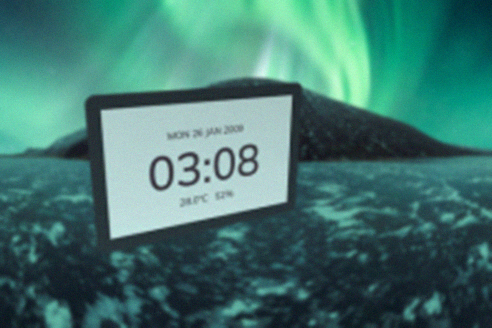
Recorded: {"hour": 3, "minute": 8}
